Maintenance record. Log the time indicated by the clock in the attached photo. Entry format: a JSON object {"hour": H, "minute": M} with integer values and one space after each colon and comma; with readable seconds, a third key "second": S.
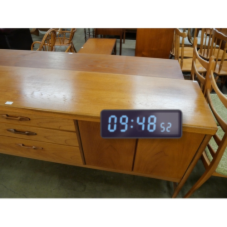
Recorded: {"hour": 9, "minute": 48, "second": 52}
